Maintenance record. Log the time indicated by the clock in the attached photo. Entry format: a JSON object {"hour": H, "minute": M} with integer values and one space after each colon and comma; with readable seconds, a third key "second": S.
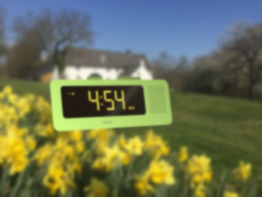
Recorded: {"hour": 4, "minute": 54}
